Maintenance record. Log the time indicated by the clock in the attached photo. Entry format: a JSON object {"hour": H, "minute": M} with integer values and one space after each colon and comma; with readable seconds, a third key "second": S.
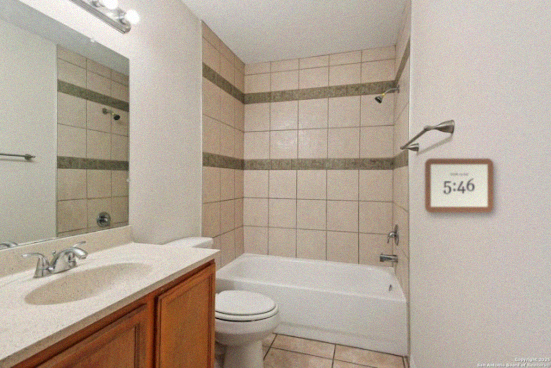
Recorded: {"hour": 5, "minute": 46}
